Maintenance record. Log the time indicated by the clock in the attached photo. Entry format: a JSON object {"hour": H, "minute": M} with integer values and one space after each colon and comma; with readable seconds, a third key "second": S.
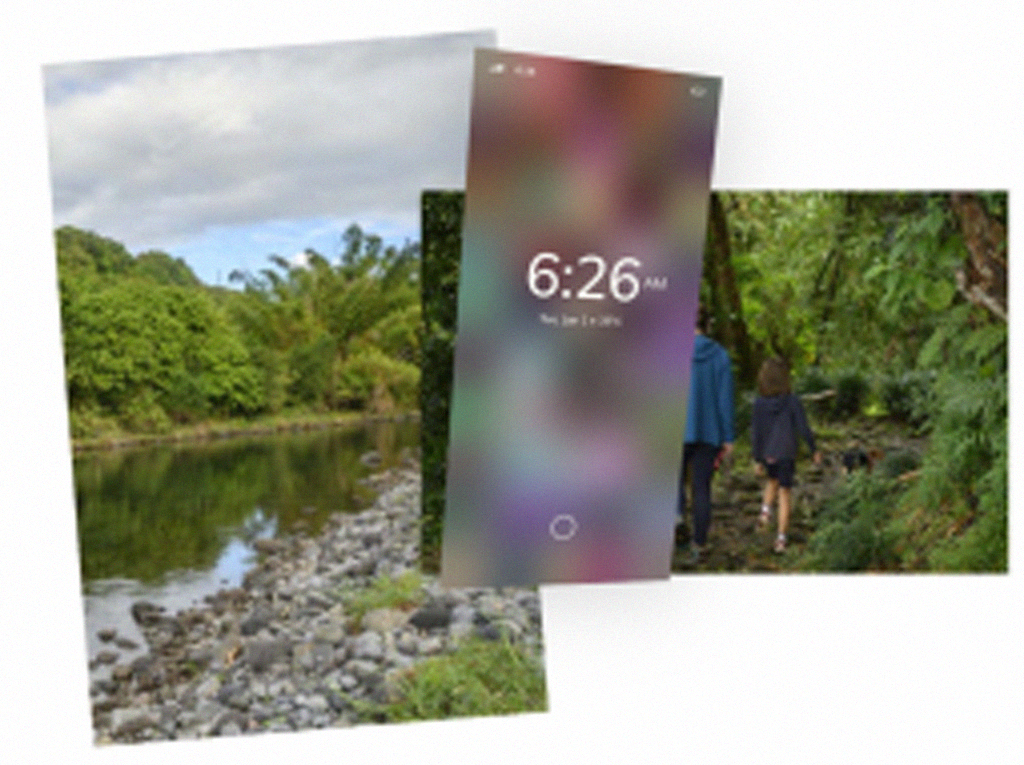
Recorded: {"hour": 6, "minute": 26}
